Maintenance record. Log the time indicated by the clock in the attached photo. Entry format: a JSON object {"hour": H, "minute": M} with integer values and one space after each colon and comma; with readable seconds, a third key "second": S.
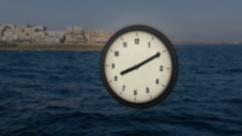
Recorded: {"hour": 8, "minute": 10}
